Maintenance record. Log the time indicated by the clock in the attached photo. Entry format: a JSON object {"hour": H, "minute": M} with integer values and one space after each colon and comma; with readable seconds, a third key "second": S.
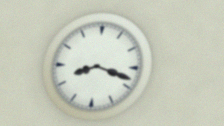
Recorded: {"hour": 8, "minute": 18}
